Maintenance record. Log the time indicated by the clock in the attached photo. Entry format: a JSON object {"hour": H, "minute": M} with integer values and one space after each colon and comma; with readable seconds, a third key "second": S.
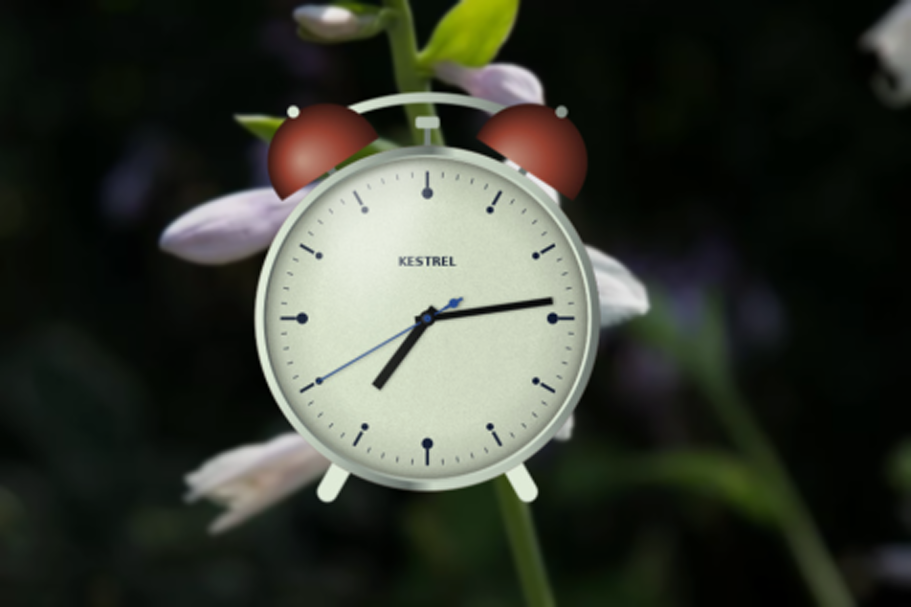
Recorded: {"hour": 7, "minute": 13, "second": 40}
